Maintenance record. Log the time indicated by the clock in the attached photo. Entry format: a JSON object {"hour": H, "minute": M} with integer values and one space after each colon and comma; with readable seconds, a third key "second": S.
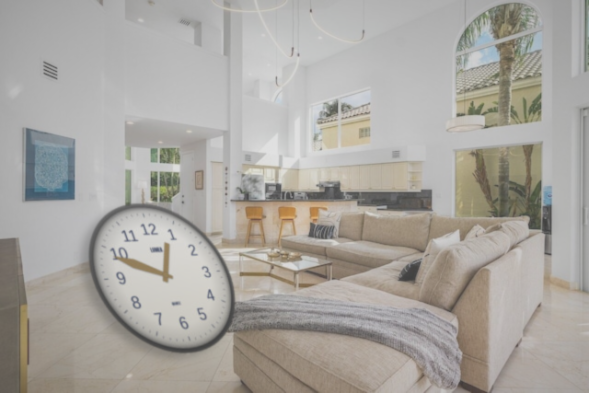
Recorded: {"hour": 12, "minute": 49}
